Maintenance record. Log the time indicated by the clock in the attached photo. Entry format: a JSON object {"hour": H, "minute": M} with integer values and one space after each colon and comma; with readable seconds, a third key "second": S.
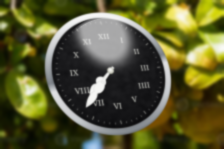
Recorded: {"hour": 7, "minute": 37}
